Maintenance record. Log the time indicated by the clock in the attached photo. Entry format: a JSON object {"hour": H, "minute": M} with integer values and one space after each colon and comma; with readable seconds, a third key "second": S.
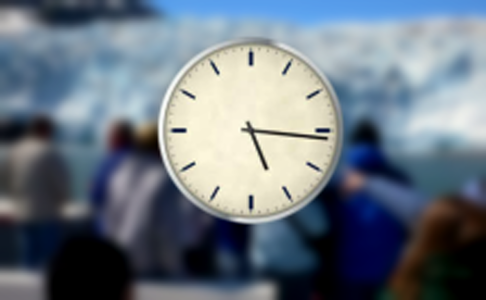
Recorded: {"hour": 5, "minute": 16}
